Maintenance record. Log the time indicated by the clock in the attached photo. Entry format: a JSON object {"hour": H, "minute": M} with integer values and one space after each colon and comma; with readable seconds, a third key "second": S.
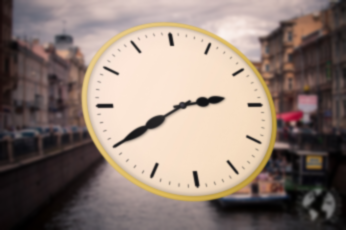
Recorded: {"hour": 2, "minute": 40}
